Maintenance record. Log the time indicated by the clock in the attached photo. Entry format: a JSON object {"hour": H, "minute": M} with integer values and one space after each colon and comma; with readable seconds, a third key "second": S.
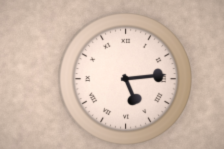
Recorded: {"hour": 5, "minute": 14}
